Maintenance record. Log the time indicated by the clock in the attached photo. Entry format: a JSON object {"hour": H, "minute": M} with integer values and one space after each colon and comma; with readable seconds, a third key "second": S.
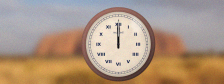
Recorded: {"hour": 12, "minute": 0}
